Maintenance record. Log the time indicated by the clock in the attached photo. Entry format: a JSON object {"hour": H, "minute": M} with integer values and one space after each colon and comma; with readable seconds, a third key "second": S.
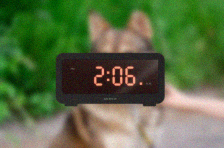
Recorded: {"hour": 2, "minute": 6}
